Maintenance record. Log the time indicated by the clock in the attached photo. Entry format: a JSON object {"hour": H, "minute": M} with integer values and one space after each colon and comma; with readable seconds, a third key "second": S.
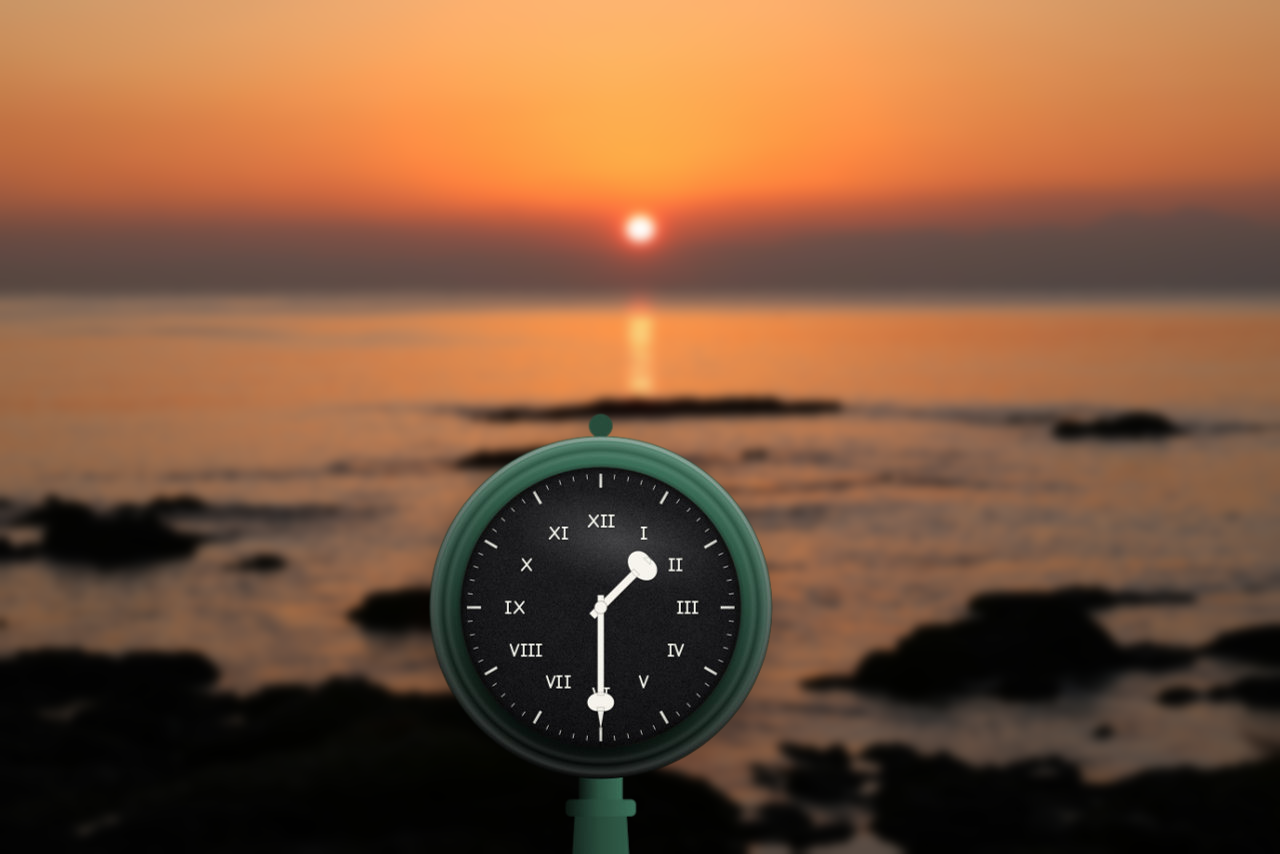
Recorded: {"hour": 1, "minute": 30}
